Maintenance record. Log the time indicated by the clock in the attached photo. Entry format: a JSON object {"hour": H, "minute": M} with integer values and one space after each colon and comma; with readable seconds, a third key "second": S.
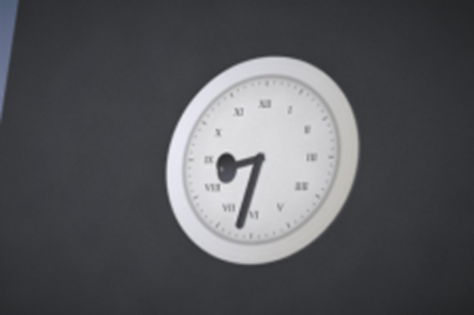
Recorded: {"hour": 8, "minute": 32}
